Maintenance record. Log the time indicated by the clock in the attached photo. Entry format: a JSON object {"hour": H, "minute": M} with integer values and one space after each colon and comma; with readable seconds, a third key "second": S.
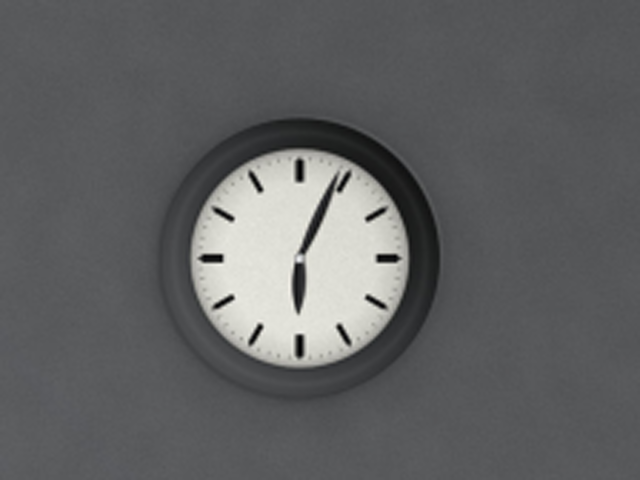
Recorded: {"hour": 6, "minute": 4}
